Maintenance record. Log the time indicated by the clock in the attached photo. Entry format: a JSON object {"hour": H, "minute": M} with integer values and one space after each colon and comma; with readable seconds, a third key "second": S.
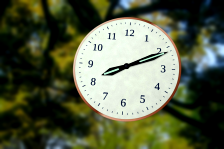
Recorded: {"hour": 8, "minute": 11}
